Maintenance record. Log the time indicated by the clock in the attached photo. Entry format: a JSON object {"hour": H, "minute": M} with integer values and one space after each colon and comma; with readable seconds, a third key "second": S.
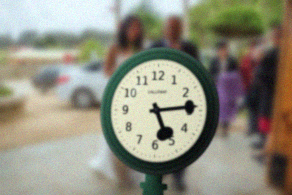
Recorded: {"hour": 5, "minute": 14}
